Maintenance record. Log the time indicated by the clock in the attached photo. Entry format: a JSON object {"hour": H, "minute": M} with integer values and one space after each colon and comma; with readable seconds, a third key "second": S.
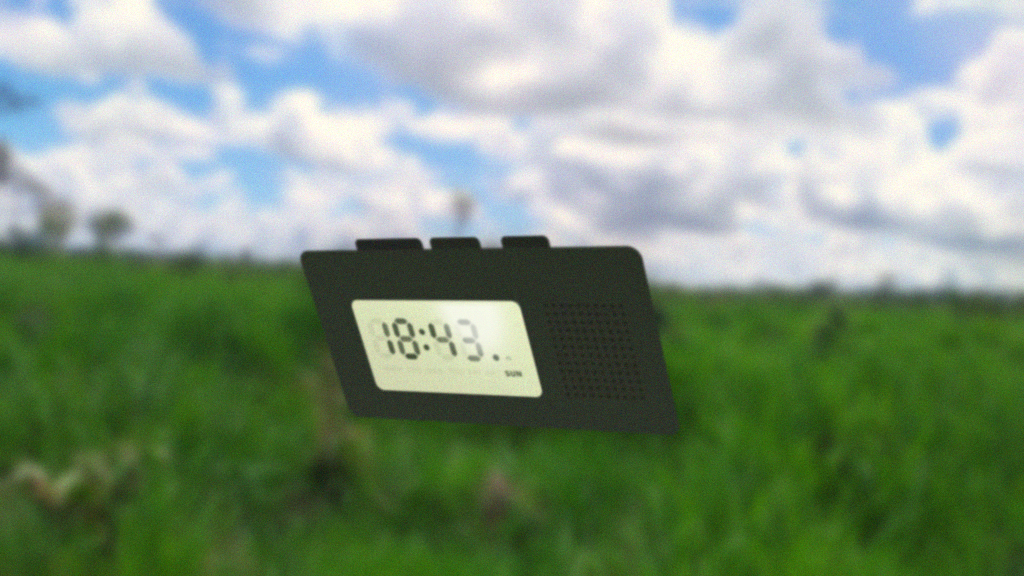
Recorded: {"hour": 18, "minute": 43}
